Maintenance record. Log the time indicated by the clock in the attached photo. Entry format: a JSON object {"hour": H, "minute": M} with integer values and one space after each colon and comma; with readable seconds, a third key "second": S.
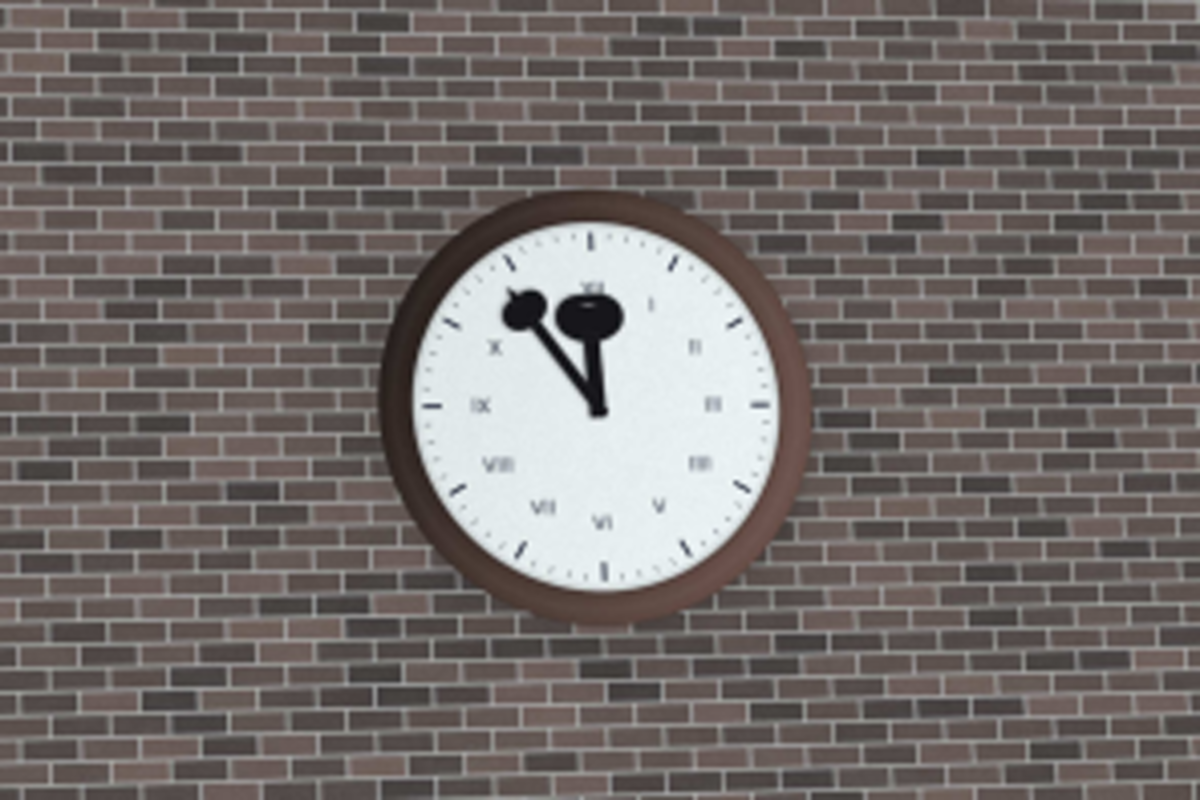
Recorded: {"hour": 11, "minute": 54}
